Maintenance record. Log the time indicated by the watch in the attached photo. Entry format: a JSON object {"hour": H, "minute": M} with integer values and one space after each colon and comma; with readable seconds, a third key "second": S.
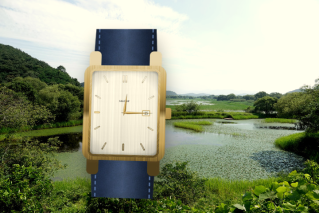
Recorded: {"hour": 12, "minute": 15}
